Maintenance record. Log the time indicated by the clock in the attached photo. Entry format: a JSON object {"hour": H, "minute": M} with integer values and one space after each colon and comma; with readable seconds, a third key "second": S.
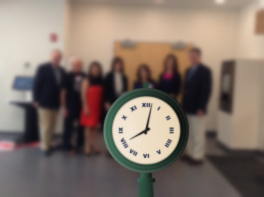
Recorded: {"hour": 8, "minute": 2}
